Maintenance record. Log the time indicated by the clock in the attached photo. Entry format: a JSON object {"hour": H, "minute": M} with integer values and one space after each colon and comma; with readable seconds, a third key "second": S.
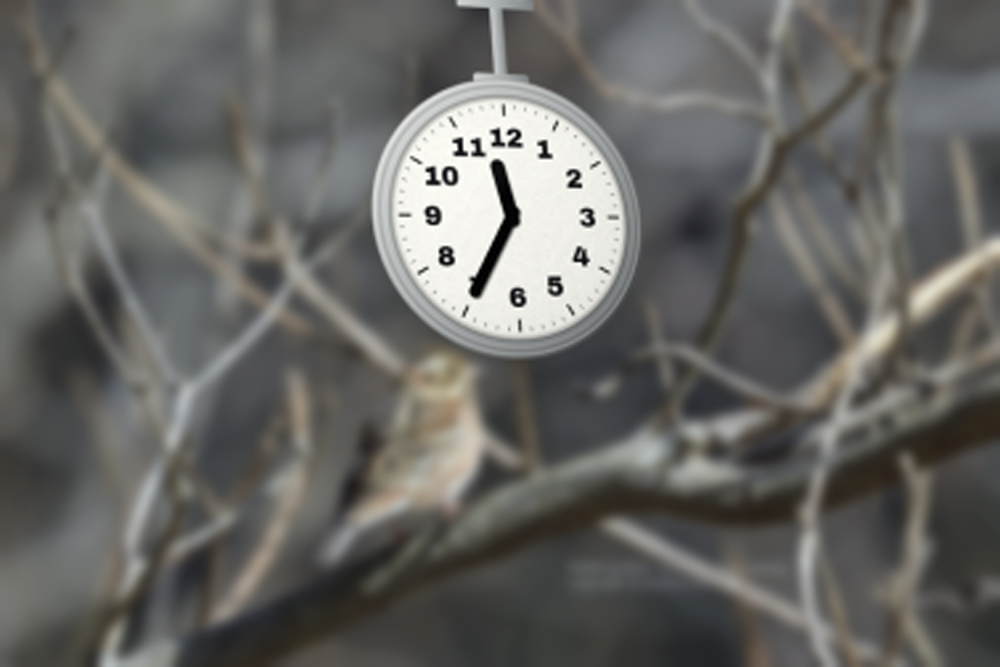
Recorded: {"hour": 11, "minute": 35}
